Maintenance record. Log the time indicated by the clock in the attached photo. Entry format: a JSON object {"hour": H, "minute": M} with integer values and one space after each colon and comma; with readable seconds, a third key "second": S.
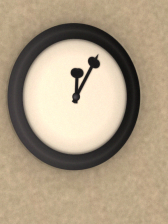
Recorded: {"hour": 12, "minute": 5}
